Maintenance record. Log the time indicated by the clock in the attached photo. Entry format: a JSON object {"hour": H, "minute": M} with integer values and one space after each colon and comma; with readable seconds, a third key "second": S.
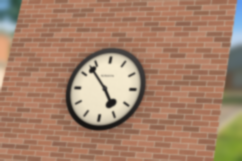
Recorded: {"hour": 4, "minute": 53}
